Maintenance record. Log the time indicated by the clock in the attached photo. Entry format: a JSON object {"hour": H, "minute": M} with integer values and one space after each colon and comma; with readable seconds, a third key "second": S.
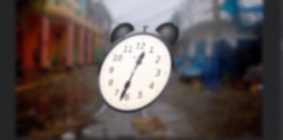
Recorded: {"hour": 12, "minute": 32}
